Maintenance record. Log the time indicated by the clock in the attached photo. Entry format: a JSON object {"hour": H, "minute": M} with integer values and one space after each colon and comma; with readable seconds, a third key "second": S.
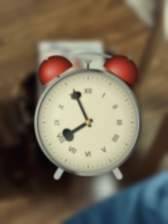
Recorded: {"hour": 7, "minute": 56}
